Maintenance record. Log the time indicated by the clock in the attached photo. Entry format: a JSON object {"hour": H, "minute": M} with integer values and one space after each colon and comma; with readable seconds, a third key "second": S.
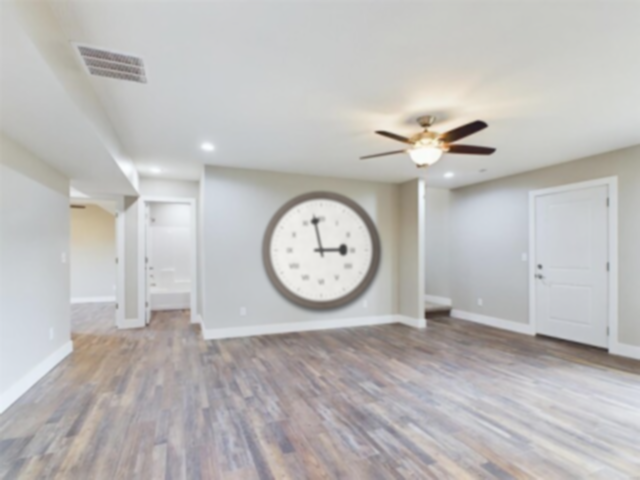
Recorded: {"hour": 2, "minute": 58}
